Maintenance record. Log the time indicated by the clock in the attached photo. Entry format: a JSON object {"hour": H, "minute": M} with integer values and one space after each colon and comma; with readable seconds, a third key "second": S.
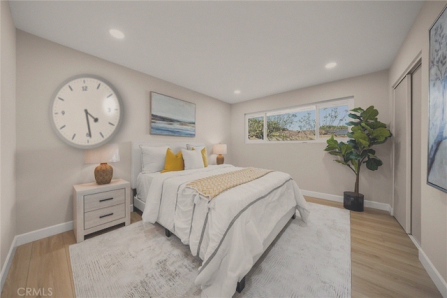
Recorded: {"hour": 4, "minute": 29}
